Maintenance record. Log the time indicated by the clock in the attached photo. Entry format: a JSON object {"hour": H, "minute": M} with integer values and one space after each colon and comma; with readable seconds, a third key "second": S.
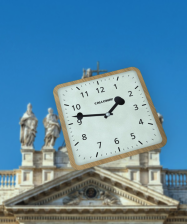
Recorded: {"hour": 1, "minute": 47}
